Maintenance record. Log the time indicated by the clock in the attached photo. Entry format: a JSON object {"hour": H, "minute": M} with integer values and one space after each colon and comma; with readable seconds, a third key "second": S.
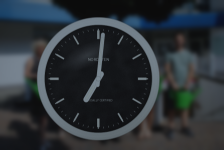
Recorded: {"hour": 7, "minute": 1}
